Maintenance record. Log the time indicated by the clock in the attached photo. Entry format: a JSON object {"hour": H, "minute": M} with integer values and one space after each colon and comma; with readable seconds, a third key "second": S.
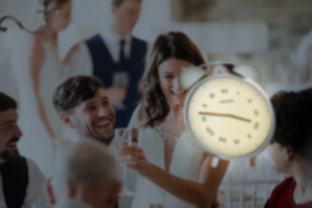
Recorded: {"hour": 3, "minute": 47}
